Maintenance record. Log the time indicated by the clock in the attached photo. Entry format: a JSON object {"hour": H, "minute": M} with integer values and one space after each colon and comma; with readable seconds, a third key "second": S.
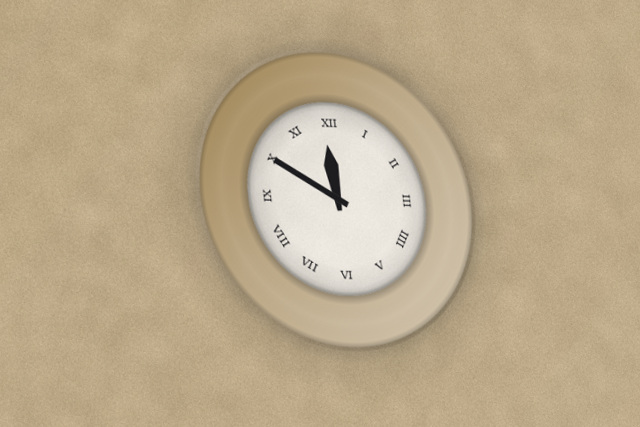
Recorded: {"hour": 11, "minute": 50}
